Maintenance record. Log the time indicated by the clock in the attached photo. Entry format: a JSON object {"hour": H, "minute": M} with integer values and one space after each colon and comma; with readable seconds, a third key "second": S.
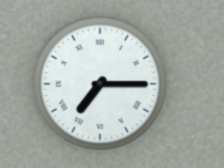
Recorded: {"hour": 7, "minute": 15}
